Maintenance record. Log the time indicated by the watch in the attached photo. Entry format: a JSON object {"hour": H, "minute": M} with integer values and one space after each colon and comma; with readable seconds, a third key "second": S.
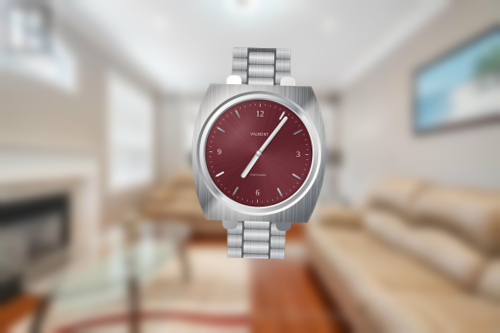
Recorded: {"hour": 7, "minute": 6}
